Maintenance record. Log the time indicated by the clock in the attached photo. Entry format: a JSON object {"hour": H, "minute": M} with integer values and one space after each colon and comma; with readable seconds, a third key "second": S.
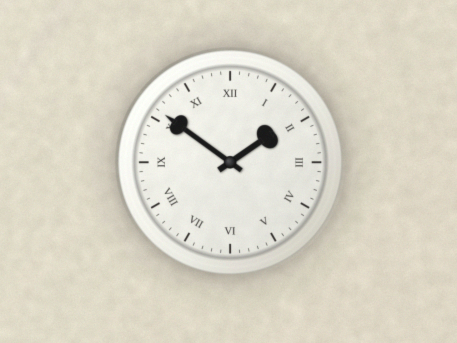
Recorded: {"hour": 1, "minute": 51}
